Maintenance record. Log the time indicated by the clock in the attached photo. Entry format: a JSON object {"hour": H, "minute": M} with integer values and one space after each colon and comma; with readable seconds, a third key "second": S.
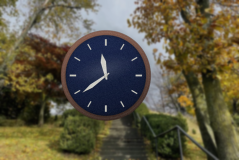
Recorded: {"hour": 11, "minute": 39}
